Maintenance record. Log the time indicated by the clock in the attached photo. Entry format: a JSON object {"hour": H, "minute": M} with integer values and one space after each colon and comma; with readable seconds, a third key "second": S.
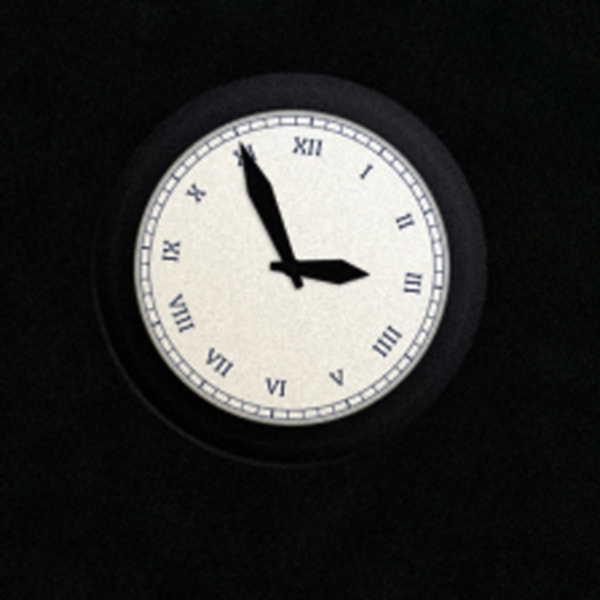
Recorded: {"hour": 2, "minute": 55}
